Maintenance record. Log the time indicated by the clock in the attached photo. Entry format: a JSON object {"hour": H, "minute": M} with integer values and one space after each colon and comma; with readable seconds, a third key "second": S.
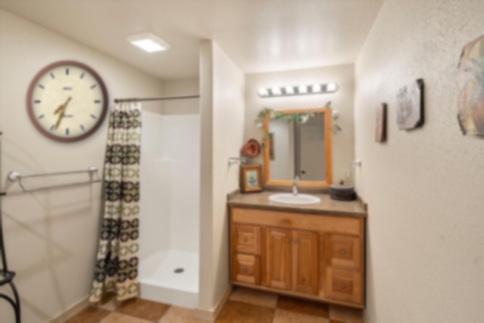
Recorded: {"hour": 7, "minute": 34}
